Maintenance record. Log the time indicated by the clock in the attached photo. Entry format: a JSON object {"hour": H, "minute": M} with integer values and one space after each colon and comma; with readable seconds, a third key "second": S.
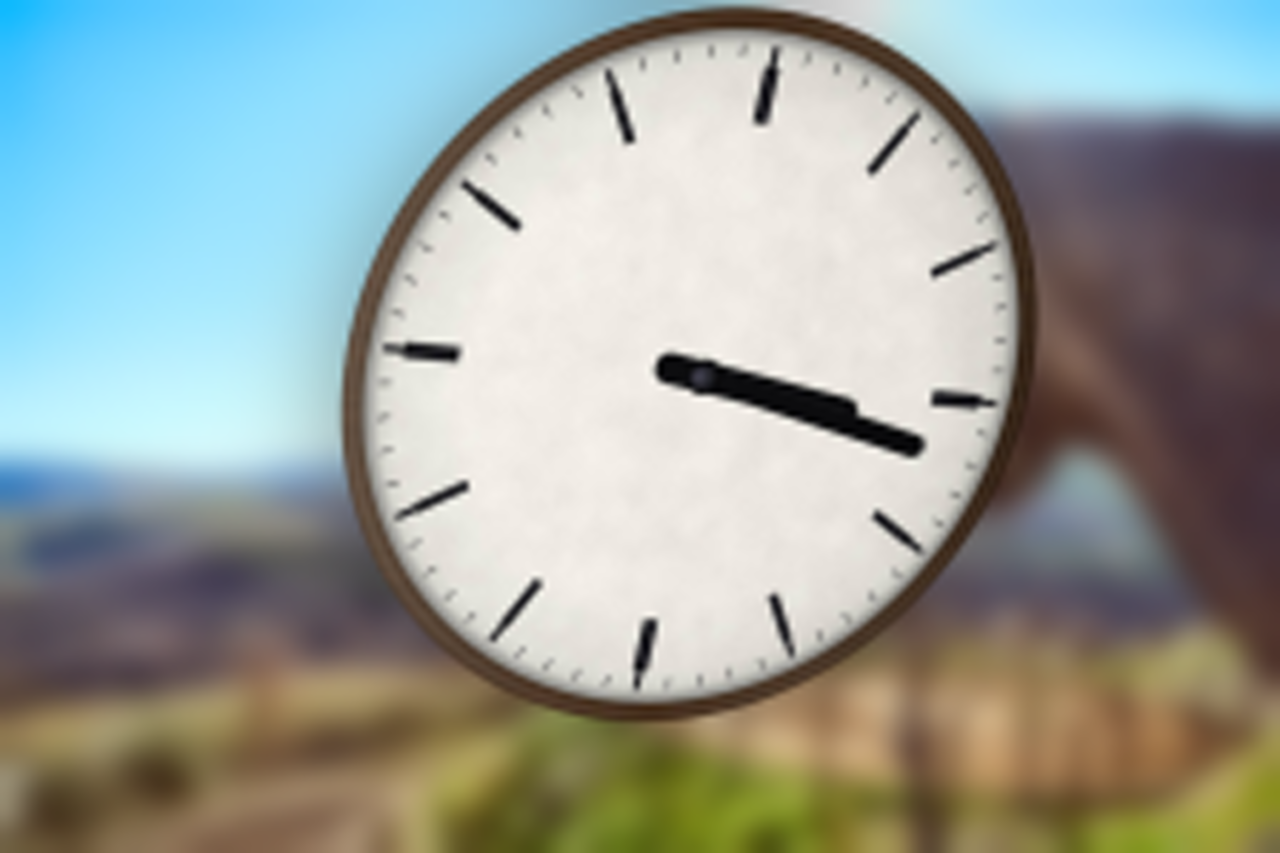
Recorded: {"hour": 3, "minute": 17}
